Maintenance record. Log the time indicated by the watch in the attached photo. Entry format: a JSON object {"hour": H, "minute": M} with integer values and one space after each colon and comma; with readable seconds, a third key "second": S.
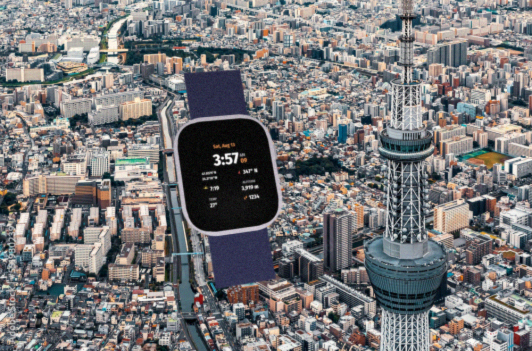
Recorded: {"hour": 3, "minute": 57}
